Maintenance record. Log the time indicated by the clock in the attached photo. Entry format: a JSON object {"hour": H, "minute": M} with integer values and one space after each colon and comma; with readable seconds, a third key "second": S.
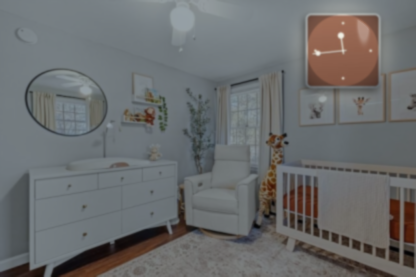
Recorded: {"hour": 11, "minute": 44}
